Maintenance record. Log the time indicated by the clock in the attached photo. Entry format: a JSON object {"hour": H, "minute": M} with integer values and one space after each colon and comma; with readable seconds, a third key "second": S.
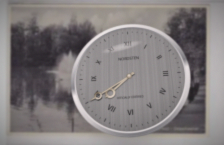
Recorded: {"hour": 7, "minute": 40}
